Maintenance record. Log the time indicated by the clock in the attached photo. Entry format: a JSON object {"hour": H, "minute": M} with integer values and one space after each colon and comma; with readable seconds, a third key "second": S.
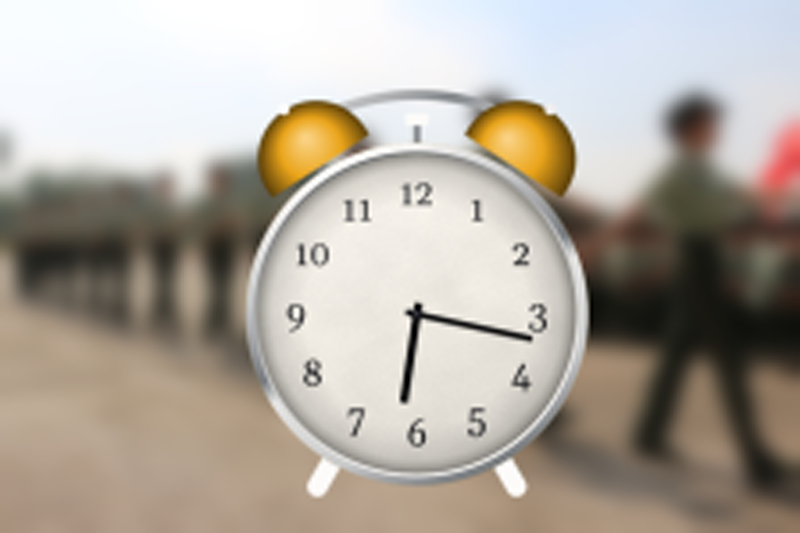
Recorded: {"hour": 6, "minute": 17}
